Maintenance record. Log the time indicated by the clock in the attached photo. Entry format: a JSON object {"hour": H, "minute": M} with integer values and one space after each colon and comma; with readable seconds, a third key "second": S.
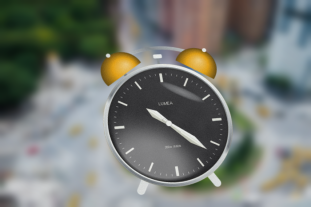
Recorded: {"hour": 10, "minute": 22}
